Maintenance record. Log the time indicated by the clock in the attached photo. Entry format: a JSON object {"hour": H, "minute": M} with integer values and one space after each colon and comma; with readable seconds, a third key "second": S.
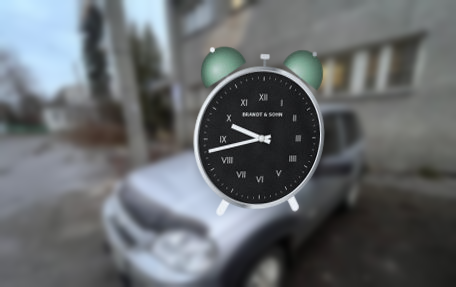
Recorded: {"hour": 9, "minute": 43}
